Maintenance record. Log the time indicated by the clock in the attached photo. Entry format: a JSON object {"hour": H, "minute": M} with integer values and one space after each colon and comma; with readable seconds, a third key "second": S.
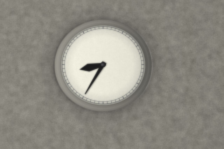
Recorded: {"hour": 8, "minute": 35}
